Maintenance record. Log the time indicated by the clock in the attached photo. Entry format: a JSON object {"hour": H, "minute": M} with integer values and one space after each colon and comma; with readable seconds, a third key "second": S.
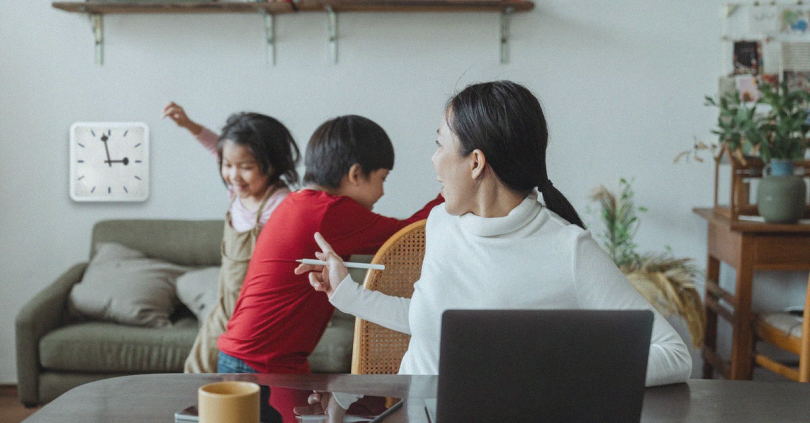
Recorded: {"hour": 2, "minute": 58}
